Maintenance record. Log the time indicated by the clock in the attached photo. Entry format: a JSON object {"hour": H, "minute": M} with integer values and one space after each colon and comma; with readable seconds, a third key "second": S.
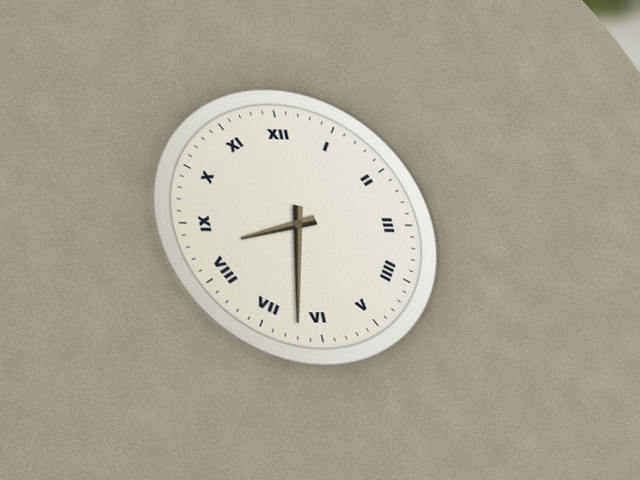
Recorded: {"hour": 8, "minute": 32}
